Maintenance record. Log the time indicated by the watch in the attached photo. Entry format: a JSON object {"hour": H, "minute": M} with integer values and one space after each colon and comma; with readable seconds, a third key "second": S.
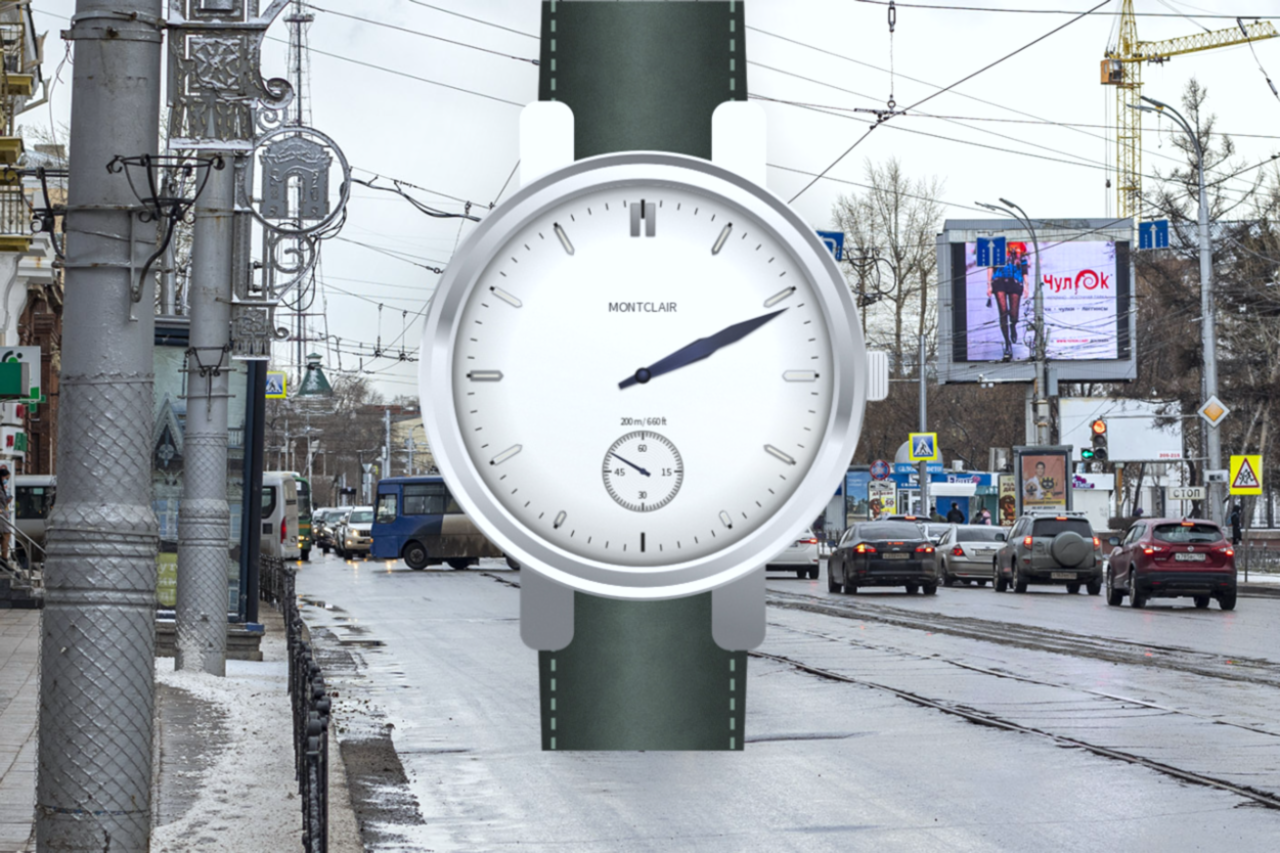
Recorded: {"hour": 2, "minute": 10, "second": 50}
